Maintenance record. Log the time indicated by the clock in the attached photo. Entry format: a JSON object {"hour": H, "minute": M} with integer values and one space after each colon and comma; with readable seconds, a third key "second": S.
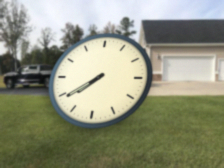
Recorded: {"hour": 7, "minute": 39}
